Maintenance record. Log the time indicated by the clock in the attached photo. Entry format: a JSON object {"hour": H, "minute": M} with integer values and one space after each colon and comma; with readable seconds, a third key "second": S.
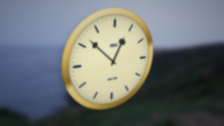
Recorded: {"hour": 12, "minute": 52}
